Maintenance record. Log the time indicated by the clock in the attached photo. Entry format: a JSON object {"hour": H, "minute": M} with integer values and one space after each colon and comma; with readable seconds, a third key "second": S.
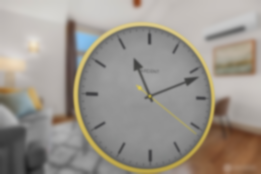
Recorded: {"hour": 11, "minute": 11, "second": 21}
